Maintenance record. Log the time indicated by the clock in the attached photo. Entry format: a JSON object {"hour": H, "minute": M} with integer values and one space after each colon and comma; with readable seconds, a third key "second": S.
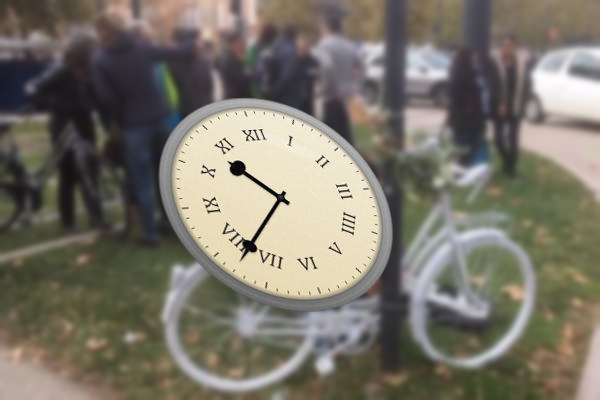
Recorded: {"hour": 10, "minute": 38}
